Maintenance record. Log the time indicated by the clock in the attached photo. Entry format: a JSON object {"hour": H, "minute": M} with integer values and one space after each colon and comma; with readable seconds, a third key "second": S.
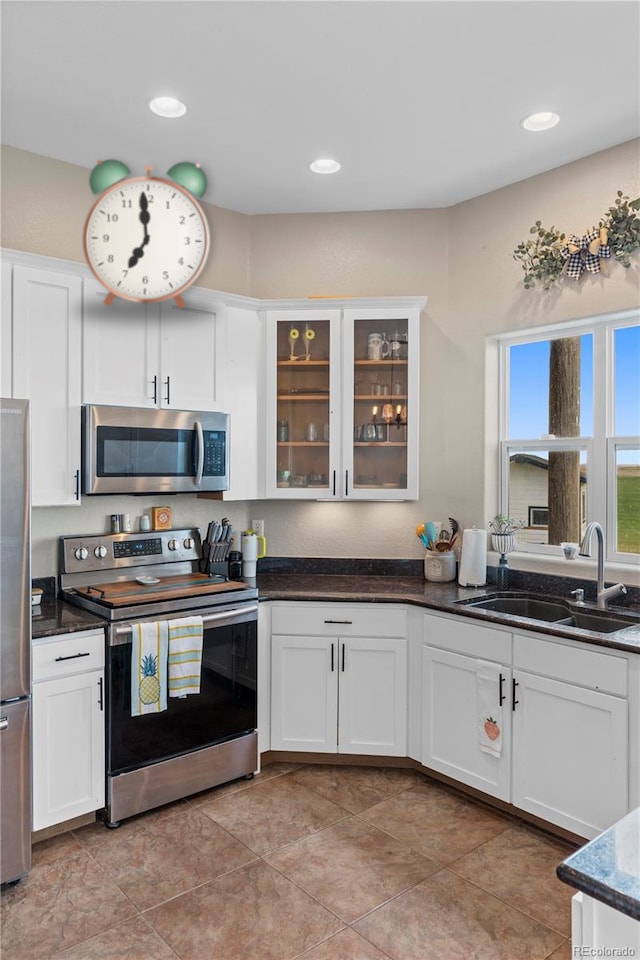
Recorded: {"hour": 6, "minute": 59}
